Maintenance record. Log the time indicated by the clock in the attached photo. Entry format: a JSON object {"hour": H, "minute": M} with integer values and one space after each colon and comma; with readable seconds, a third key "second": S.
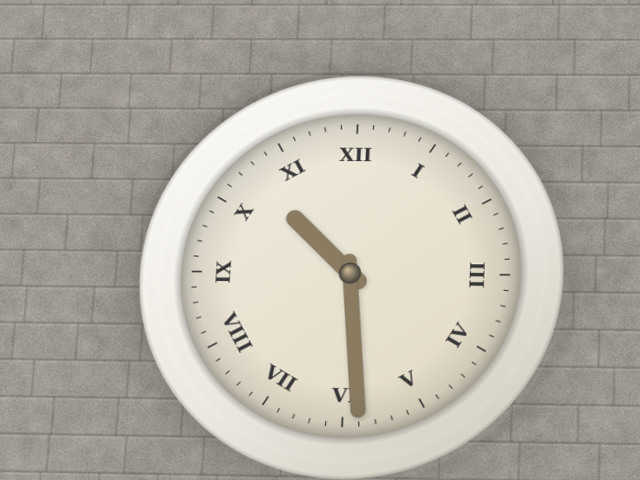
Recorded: {"hour": 10, "minute": 29}
